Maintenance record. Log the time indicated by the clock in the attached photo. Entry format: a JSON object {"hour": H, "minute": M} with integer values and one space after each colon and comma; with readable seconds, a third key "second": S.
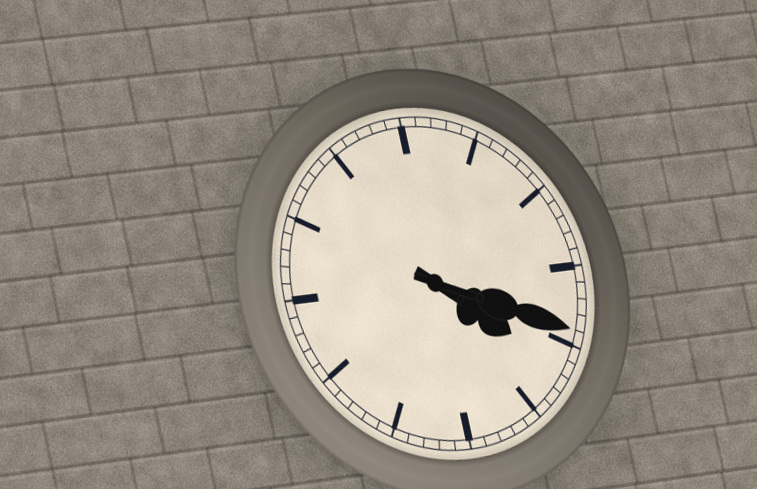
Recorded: {"hour": 4, "minute": 19}
